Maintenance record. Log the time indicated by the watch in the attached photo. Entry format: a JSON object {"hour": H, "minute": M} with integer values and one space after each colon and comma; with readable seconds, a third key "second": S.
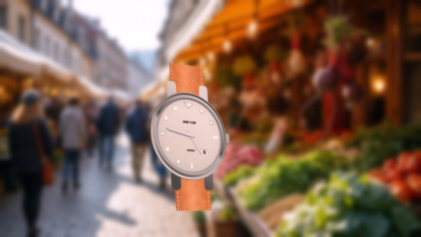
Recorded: {"hour": 4, "minute": 47}
